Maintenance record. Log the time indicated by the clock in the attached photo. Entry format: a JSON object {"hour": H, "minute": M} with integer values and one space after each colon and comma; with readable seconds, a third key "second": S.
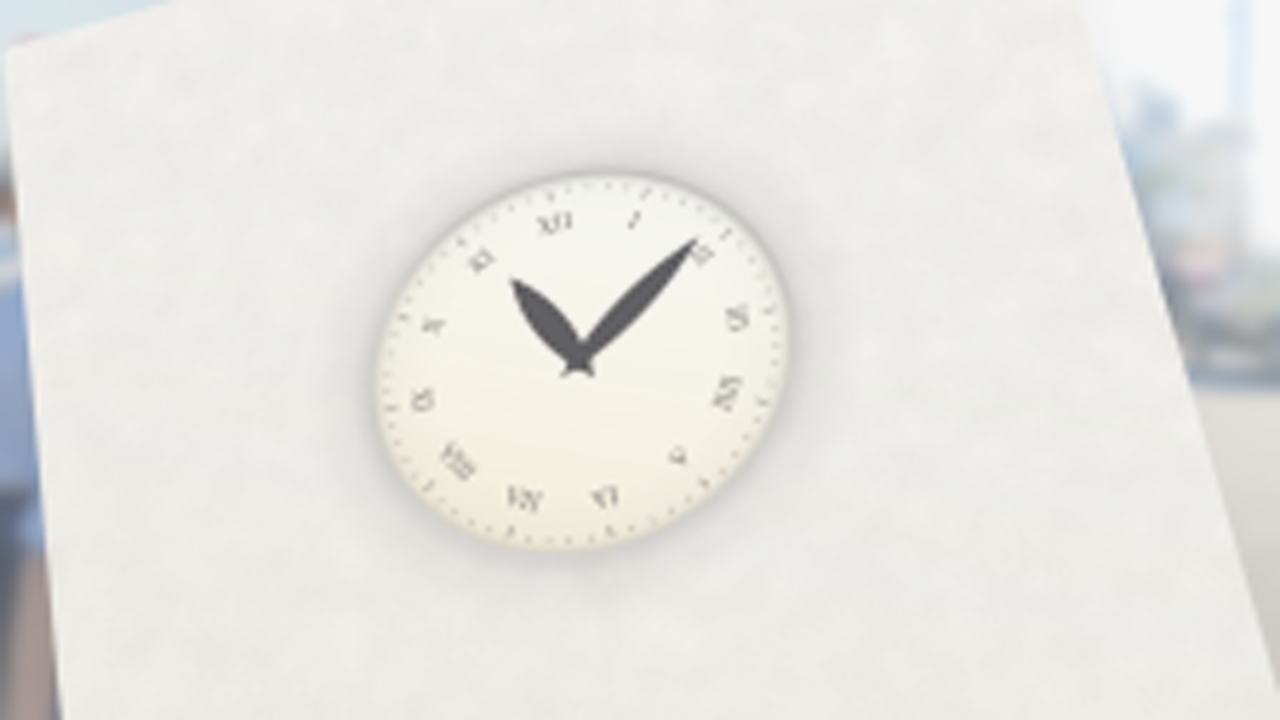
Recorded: {"hour": 11, "minute": 9}
